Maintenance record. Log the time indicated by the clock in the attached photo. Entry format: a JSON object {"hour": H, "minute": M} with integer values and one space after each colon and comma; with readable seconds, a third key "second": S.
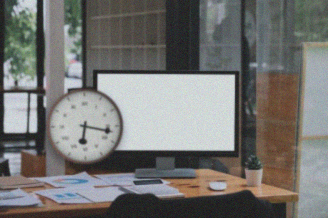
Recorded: {"hour": 6, "minute": 17}
